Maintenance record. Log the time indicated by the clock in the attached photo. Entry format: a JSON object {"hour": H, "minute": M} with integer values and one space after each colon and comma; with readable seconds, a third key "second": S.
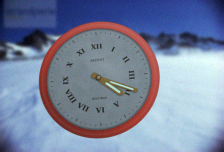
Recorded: {"hour": 4, "minute": 19}
